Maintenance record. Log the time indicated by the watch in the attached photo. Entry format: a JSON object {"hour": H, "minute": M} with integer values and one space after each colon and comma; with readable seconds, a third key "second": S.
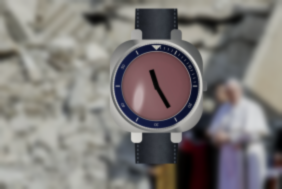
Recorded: {"hour": 11, "minute": 25}
